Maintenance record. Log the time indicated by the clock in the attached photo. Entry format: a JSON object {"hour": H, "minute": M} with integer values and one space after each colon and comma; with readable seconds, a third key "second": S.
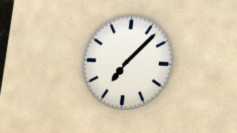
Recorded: {"hour": 7, "minute": 7}
